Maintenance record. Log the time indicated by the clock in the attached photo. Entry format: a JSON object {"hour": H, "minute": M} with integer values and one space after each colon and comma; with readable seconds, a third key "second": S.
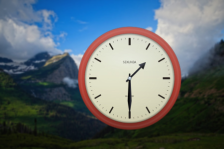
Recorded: {"hour": 1, "minute": 30}
